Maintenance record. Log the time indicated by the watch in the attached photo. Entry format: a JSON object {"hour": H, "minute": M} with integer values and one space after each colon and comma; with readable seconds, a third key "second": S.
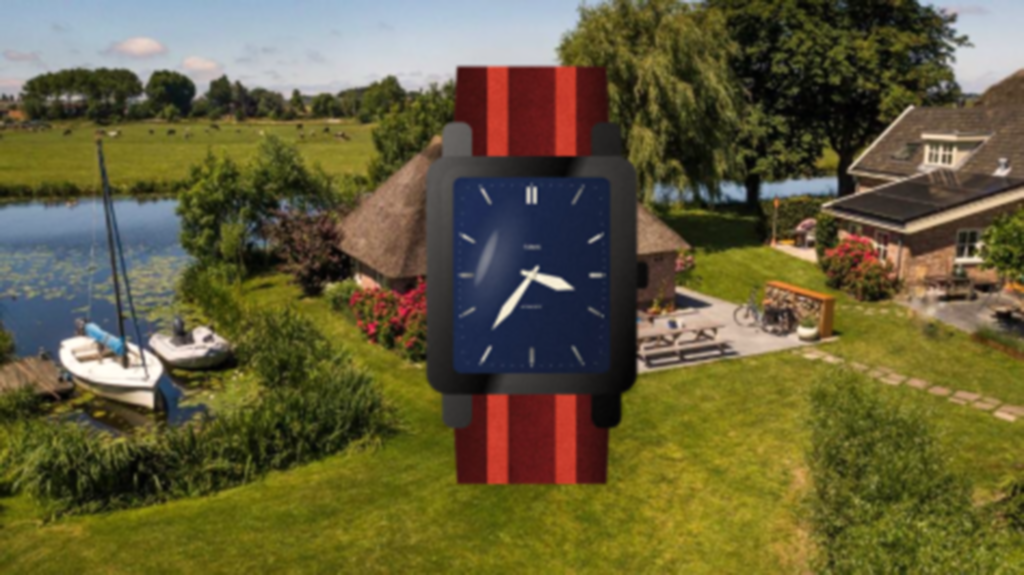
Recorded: {"hour": 3, "minute": 36}
